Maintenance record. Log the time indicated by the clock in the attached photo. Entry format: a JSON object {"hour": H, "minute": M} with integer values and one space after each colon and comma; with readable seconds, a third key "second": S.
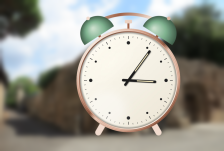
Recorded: {"hour": 3, "minute": 6}
